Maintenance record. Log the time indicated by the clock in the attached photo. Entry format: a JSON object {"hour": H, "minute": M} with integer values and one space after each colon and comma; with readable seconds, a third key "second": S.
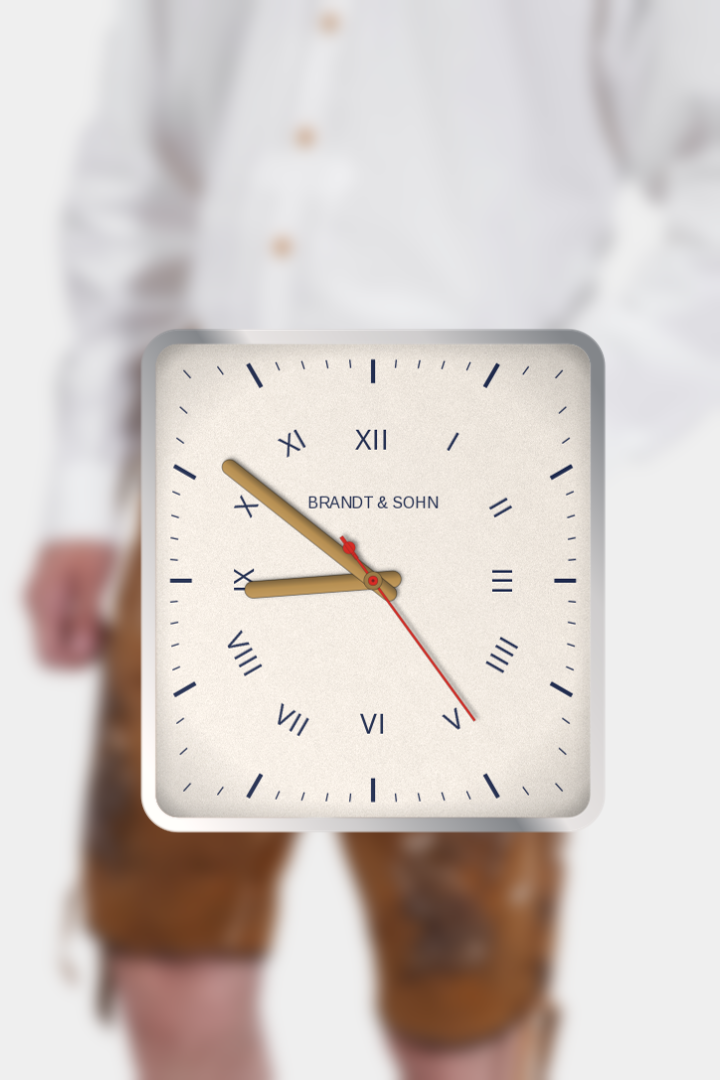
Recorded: {"hour": 8, "minute": 51, "second": 24}
